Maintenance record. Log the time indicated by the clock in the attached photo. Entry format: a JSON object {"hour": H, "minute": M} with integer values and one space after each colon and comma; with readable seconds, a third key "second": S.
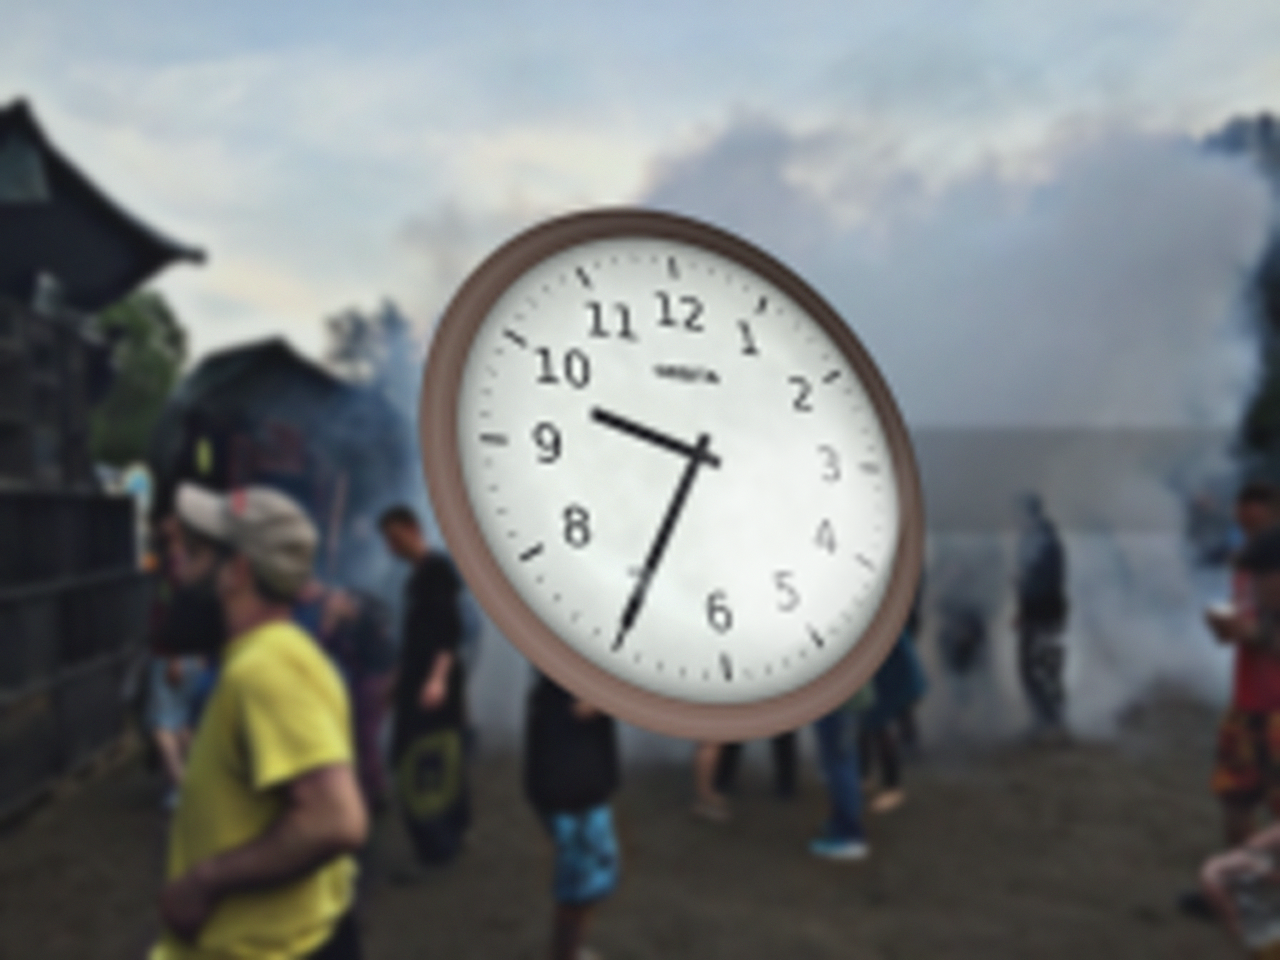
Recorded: {"hour": 9, "minute": 35}
